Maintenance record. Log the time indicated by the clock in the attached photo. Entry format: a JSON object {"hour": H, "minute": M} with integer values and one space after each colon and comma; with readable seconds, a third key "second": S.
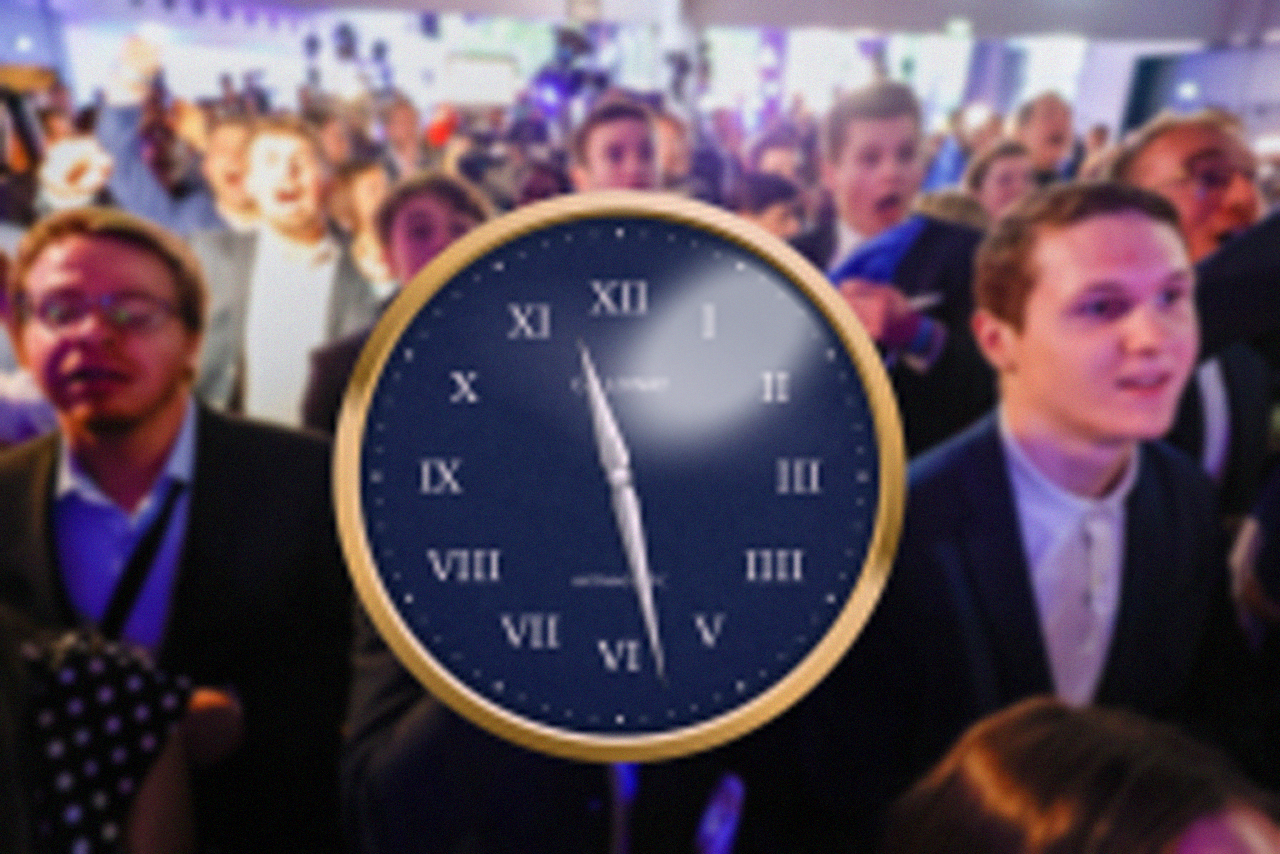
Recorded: {"hour": 11, "minute": 28}
